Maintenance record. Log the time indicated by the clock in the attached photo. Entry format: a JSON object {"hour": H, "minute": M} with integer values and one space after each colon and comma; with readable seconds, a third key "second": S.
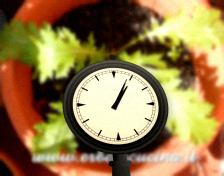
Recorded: {"hour": 1, "minute": 4}
